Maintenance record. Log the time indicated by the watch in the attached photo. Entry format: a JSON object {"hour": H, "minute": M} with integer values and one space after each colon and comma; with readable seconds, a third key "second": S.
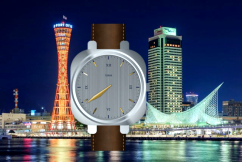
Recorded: {"hour": 7, "minute": 39}
